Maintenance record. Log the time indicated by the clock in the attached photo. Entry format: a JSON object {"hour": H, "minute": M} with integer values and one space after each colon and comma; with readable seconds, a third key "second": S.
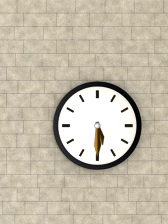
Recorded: {"hour": 5, "minute": 30}
